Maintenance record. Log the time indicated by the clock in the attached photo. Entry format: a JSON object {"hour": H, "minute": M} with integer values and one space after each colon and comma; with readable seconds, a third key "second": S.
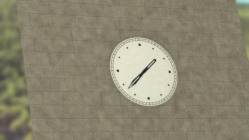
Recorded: {"hour": 1, "minute": 38}
